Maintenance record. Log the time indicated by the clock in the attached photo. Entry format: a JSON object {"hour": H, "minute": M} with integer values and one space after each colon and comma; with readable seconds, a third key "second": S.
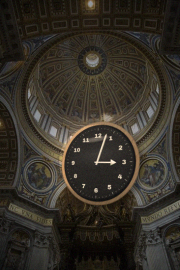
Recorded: {"hour": 3, "minute": 3}
